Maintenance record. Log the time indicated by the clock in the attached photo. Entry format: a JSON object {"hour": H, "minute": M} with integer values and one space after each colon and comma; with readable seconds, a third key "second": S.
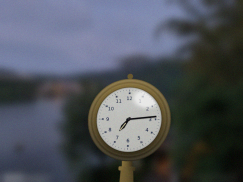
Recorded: {"hour": 7, "minute": 14}
